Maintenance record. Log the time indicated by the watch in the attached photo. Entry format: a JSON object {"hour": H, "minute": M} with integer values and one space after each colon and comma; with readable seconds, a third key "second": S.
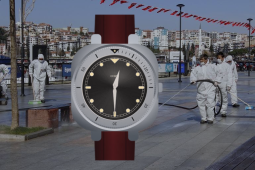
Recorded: {"hour": 12, "minute": 30}
